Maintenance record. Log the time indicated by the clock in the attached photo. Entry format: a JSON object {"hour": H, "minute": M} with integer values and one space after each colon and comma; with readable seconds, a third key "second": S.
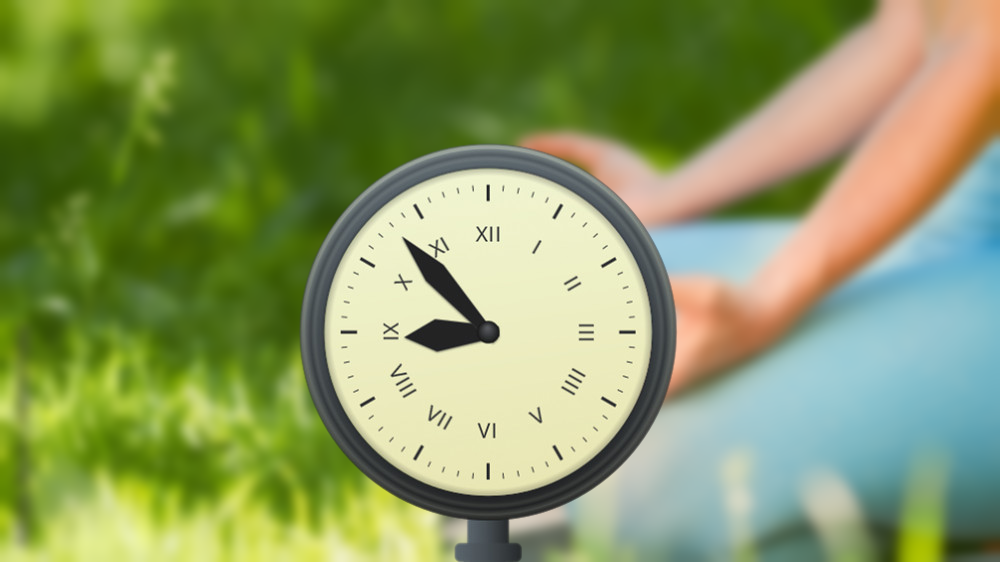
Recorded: {"hour": 8, "minute": 53}
